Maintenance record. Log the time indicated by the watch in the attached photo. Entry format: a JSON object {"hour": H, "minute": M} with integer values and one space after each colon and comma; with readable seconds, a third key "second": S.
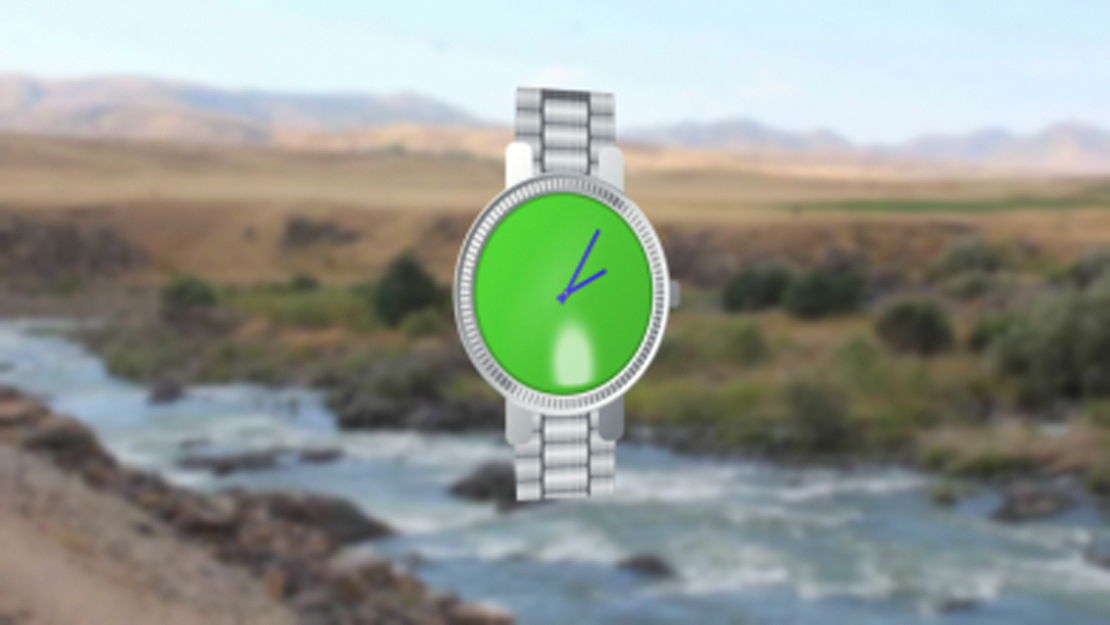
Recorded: {"hour": 2, "minute": 5}
